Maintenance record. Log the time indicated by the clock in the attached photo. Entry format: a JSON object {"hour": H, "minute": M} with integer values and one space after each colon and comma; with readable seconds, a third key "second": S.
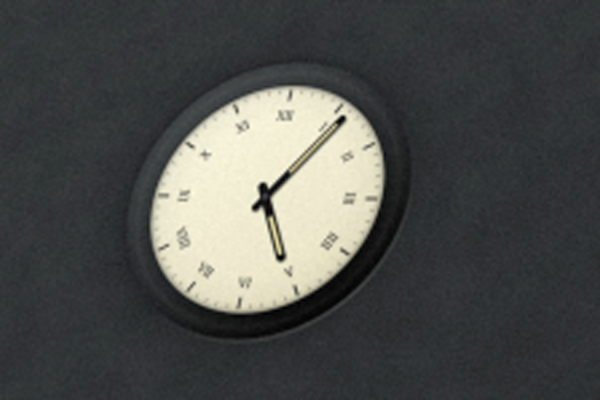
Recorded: {"hour": 5, "minute": 6}
